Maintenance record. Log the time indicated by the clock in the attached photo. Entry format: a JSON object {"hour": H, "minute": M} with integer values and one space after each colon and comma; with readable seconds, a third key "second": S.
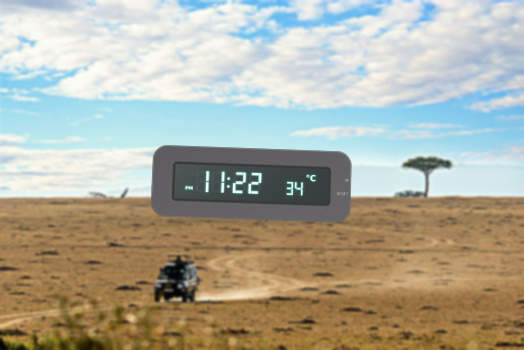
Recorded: {"hour": 11, "minute": 22}
